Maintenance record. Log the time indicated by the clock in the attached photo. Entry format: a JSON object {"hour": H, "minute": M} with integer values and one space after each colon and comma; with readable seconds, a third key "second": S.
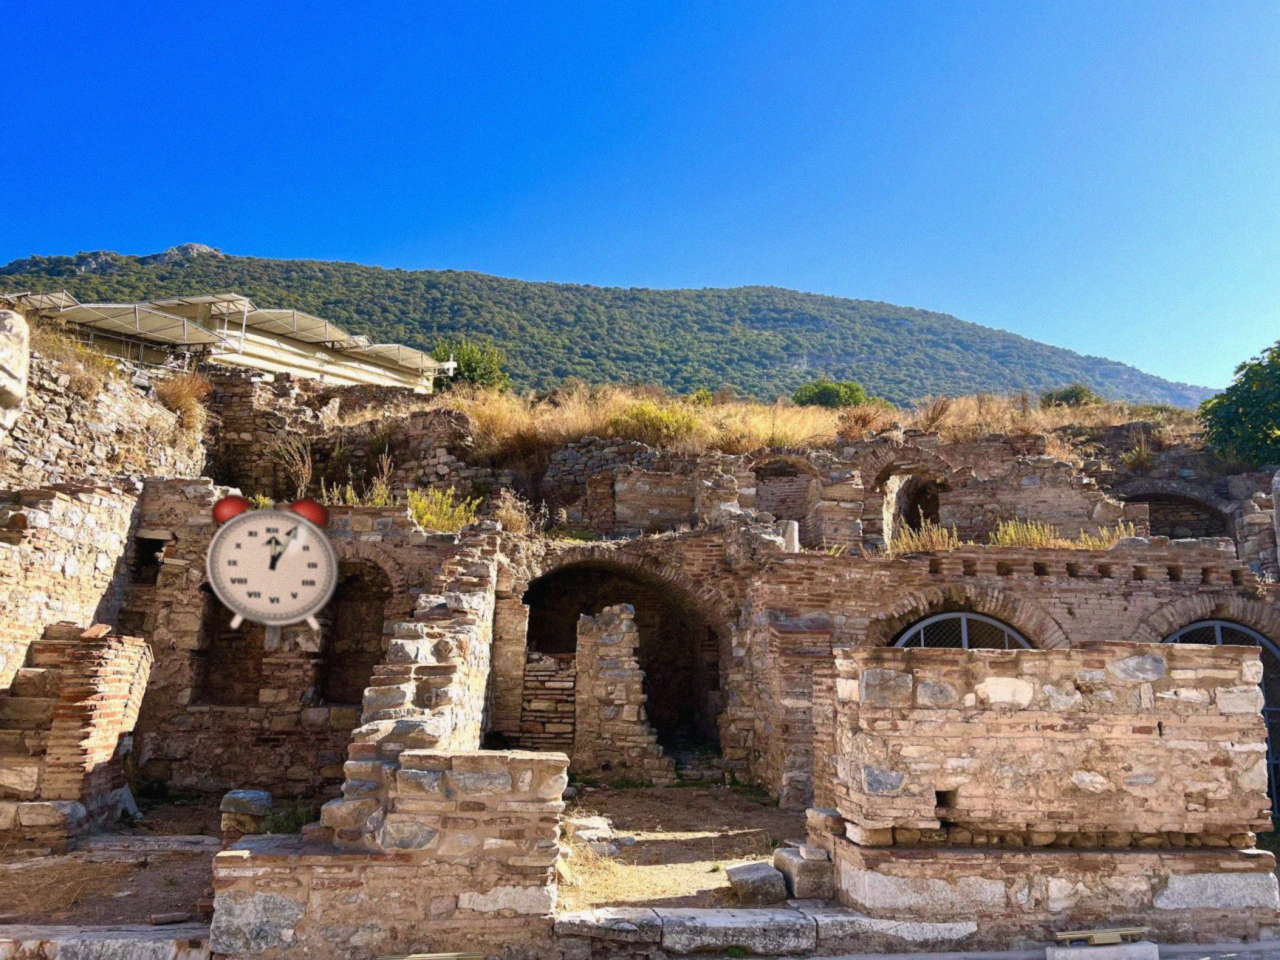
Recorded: {"hour": 12, "minute": 5}
